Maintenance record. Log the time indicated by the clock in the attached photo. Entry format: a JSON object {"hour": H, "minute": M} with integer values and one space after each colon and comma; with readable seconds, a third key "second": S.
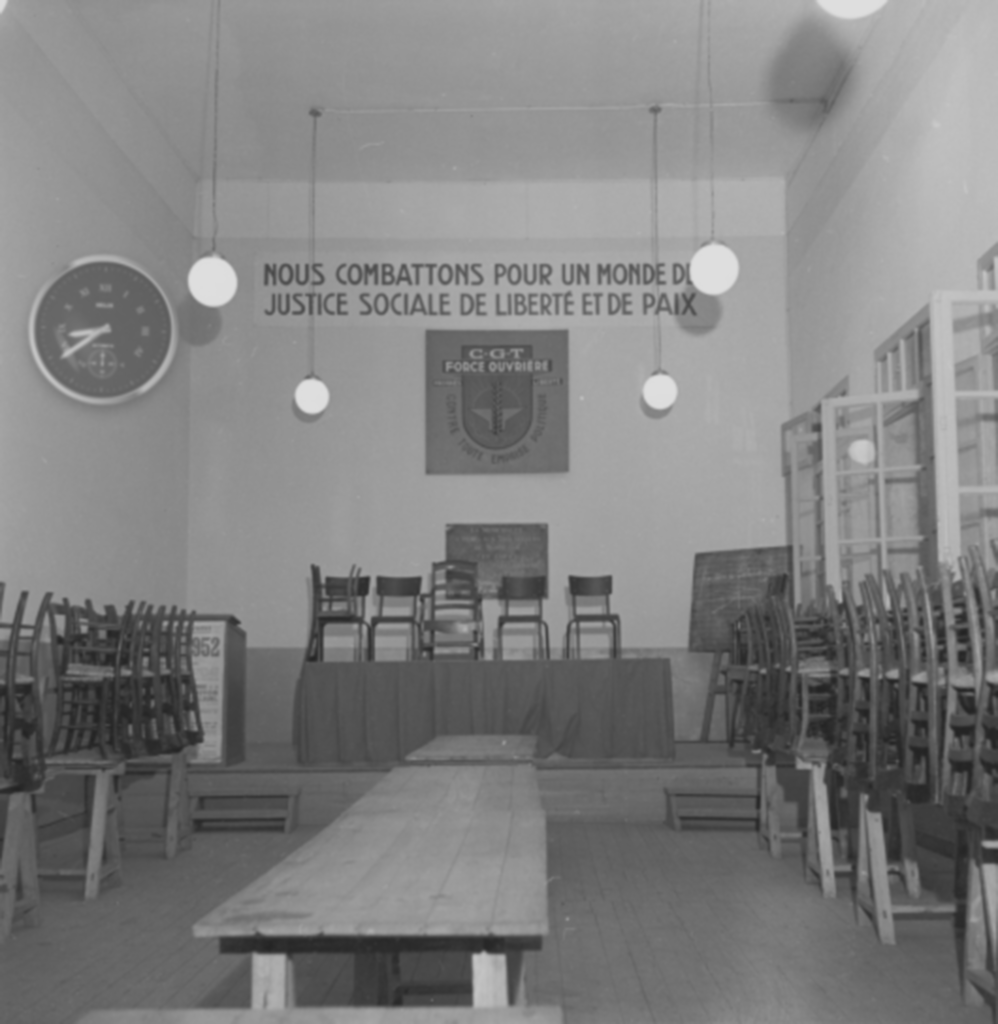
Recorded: {"hour": 8, "minute": 39}
